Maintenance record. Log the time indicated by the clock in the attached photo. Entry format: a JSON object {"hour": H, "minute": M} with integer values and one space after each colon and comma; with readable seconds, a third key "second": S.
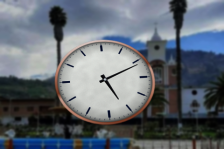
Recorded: {"hour": 5, "minute": 11}
